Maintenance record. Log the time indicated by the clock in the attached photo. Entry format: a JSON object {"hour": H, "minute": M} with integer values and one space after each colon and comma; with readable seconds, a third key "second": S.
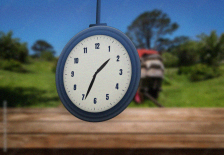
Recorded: {"hour": 1, "minute": 34}
